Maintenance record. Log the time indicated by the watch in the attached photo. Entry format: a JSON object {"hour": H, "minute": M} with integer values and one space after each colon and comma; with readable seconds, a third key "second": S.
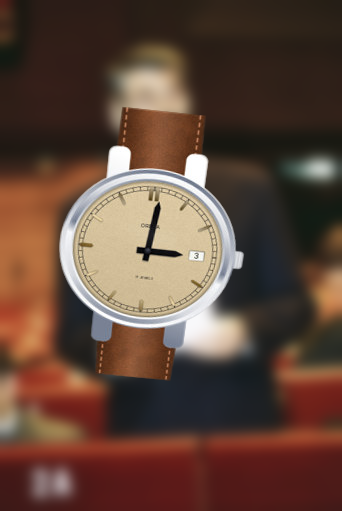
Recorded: {"hour": 3, "minute": 1}
